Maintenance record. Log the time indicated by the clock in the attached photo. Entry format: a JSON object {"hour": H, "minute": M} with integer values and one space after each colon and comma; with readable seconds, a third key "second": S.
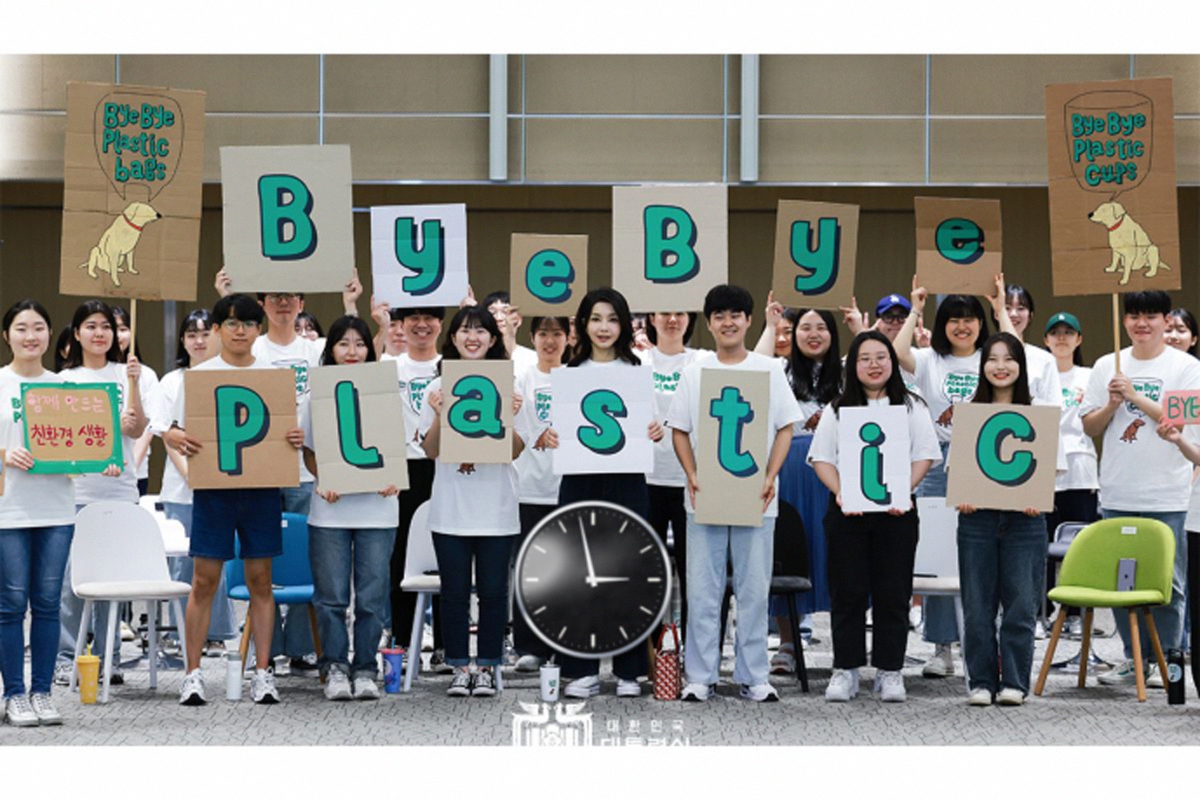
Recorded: {"hour": 2, "minute": 58}
